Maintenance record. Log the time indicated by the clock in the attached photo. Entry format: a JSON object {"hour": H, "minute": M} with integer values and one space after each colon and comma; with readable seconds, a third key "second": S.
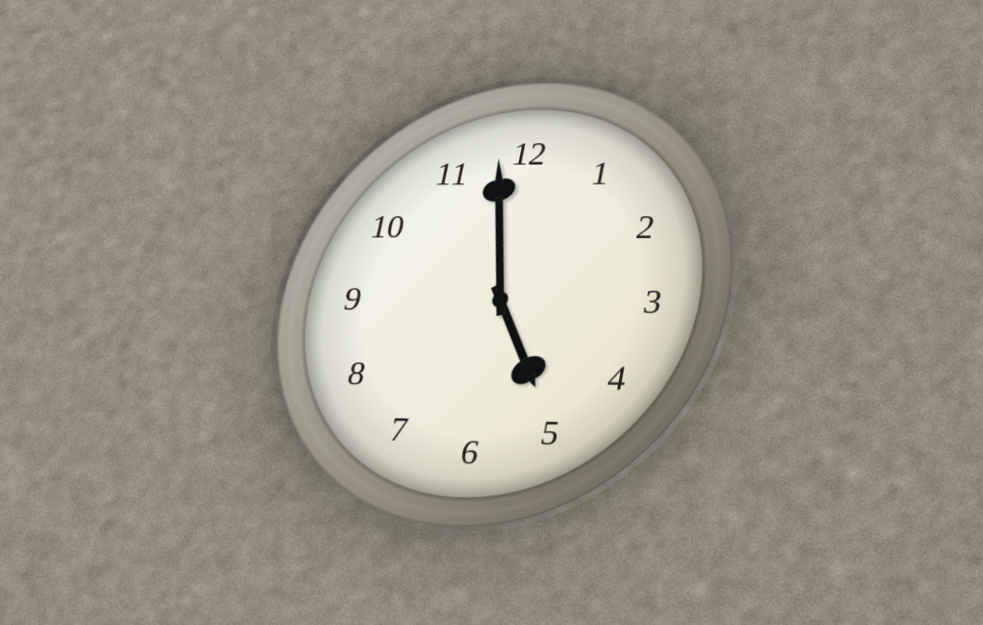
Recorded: {"hour": 4, "minute": 58}
